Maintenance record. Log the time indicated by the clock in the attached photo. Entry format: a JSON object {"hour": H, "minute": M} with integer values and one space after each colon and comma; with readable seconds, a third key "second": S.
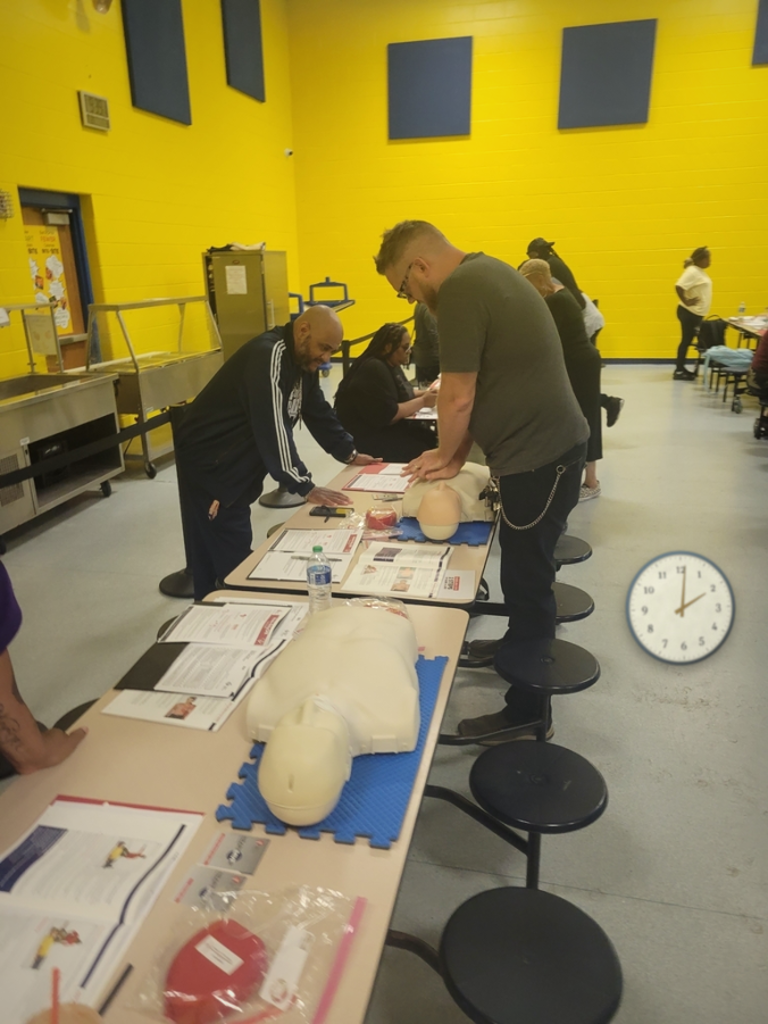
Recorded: {"hour": 2, "minute": 1}
